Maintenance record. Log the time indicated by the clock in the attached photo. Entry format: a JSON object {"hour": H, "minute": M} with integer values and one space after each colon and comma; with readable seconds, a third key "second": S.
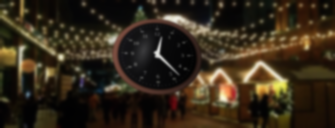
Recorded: {"hour": 12, "minute": 23}
